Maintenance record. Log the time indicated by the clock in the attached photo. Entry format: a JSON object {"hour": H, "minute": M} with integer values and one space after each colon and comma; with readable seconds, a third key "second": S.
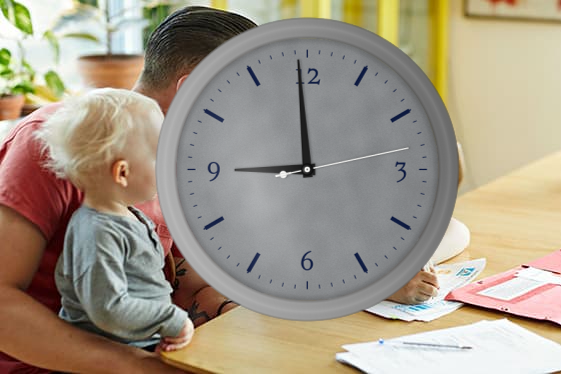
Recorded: {"hour": 8, "minute": 59, "second": 13}
